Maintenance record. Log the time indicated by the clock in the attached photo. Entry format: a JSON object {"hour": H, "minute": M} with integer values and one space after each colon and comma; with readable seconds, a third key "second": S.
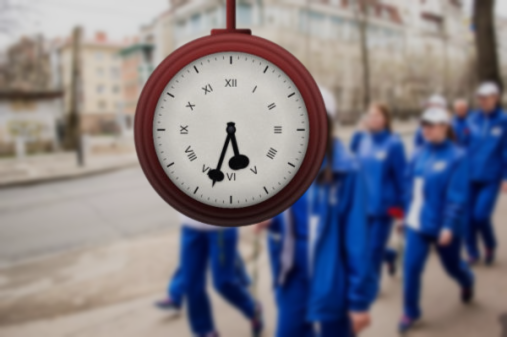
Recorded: {"hour": 5, "minute": 33}
